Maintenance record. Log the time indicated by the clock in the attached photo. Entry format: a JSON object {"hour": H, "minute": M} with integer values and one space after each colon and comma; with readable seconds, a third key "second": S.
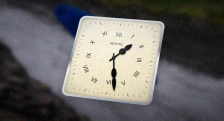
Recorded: {"hour": 1, "minute": 28}
